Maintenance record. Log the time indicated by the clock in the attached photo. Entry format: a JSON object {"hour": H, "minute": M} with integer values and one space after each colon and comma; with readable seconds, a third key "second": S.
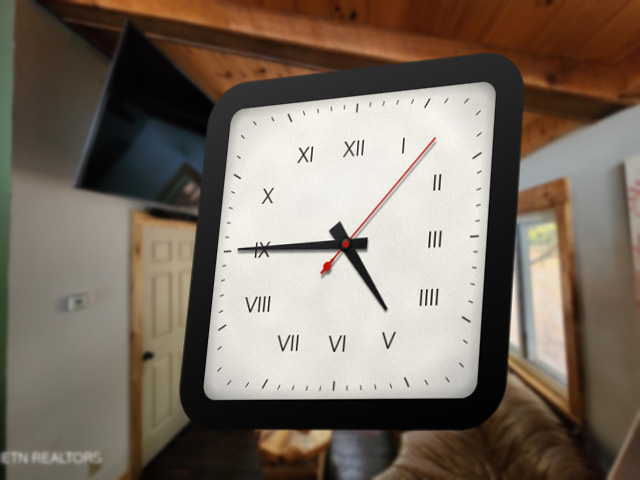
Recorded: {"hour": 4, "minute": 45, "second": 7}
